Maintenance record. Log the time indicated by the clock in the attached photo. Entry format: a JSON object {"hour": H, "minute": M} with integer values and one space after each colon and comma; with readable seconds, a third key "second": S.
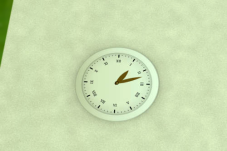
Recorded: {"hour": 1, "minute": 12}
